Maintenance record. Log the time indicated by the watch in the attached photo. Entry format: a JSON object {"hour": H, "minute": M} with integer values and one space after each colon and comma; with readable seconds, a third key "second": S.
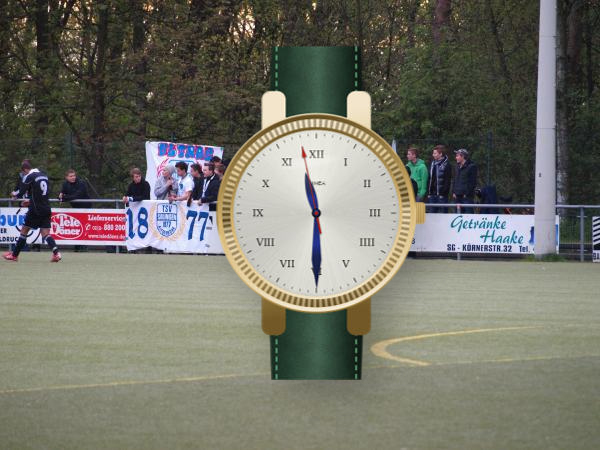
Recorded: {"hour": 11, "minute": 29, "second": 58}
